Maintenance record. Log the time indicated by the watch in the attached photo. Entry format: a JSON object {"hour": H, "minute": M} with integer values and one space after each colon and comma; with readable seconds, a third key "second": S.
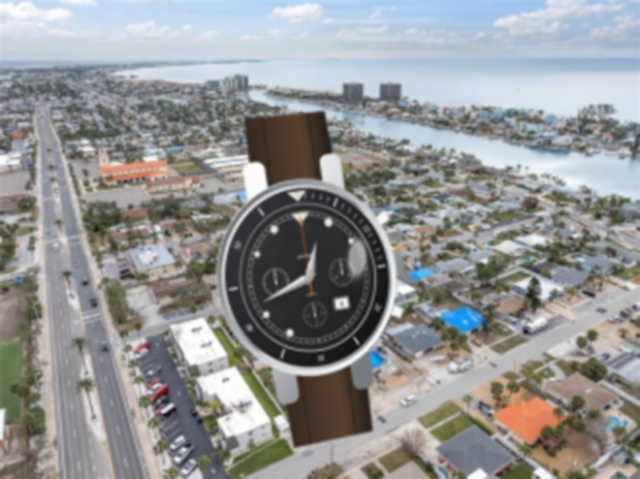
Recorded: {"hour": 12, "minute": 42}
